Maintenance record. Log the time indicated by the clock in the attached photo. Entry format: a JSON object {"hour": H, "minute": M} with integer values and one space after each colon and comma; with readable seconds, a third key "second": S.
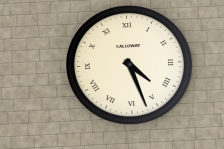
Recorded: {"hour": 4, "minute": 27}
